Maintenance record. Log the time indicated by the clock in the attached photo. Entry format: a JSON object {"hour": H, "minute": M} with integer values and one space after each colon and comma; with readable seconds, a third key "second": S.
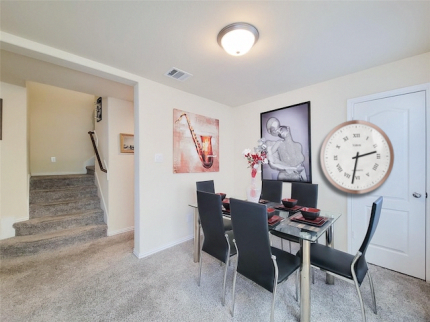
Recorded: {"hour": 2, "minute": 32}
